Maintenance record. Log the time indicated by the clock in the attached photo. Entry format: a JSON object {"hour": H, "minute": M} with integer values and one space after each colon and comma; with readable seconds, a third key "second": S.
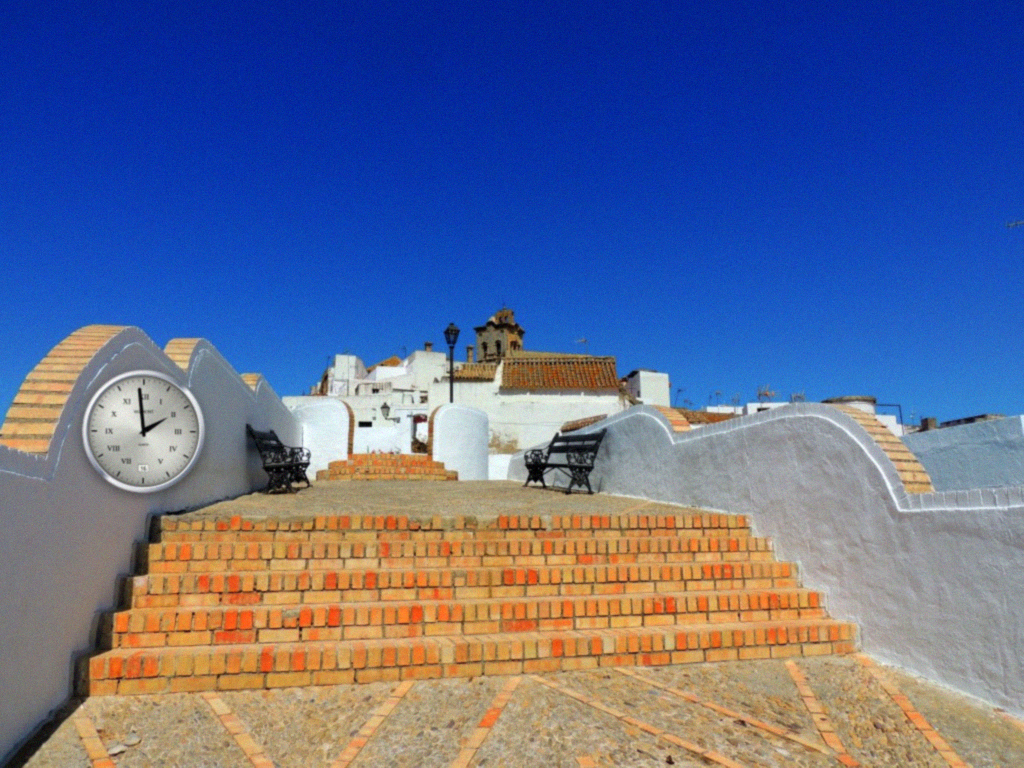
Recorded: {"hour": 1, "minute": 59}
